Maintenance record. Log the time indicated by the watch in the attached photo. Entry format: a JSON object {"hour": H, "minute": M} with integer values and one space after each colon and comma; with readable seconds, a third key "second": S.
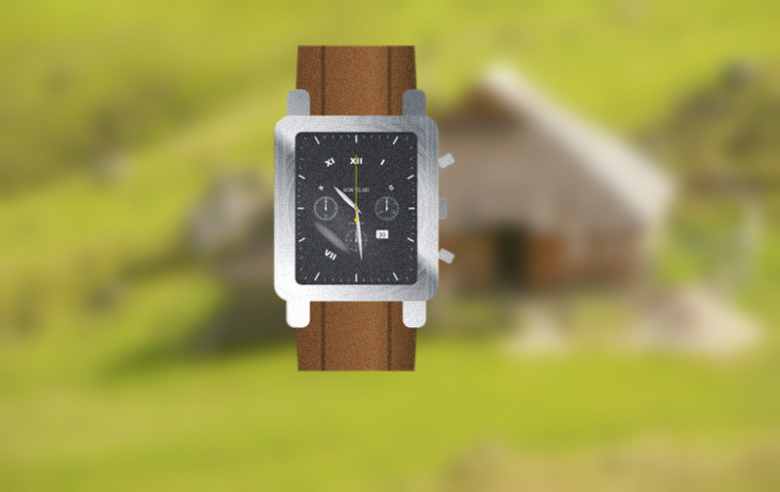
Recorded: {"hour": 10, "minute": 29}
